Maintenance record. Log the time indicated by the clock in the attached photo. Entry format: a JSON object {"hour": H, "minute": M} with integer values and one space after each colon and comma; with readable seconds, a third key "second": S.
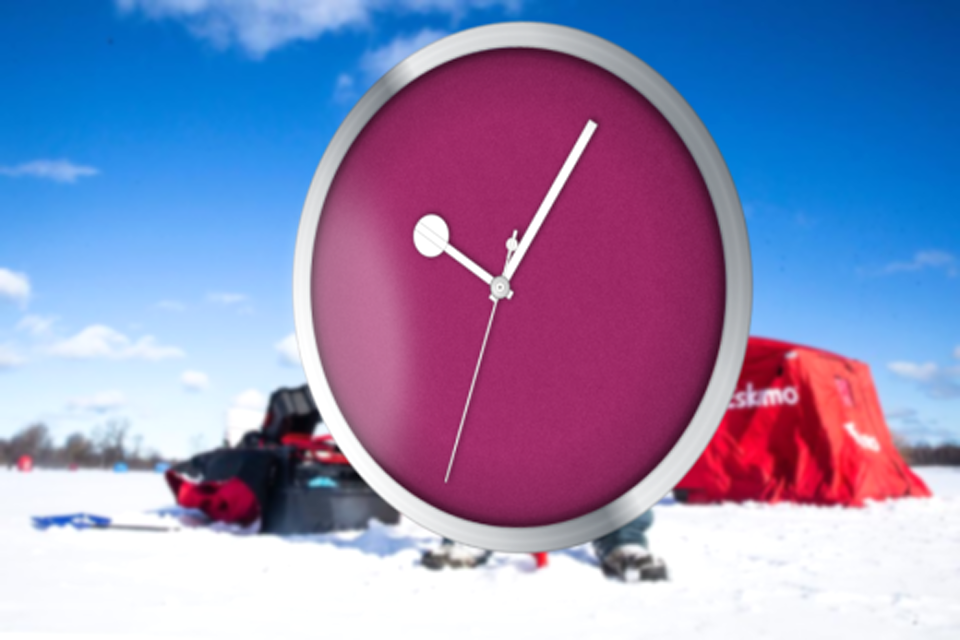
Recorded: {"hour": 10, "minute": 5, "second": 33}
